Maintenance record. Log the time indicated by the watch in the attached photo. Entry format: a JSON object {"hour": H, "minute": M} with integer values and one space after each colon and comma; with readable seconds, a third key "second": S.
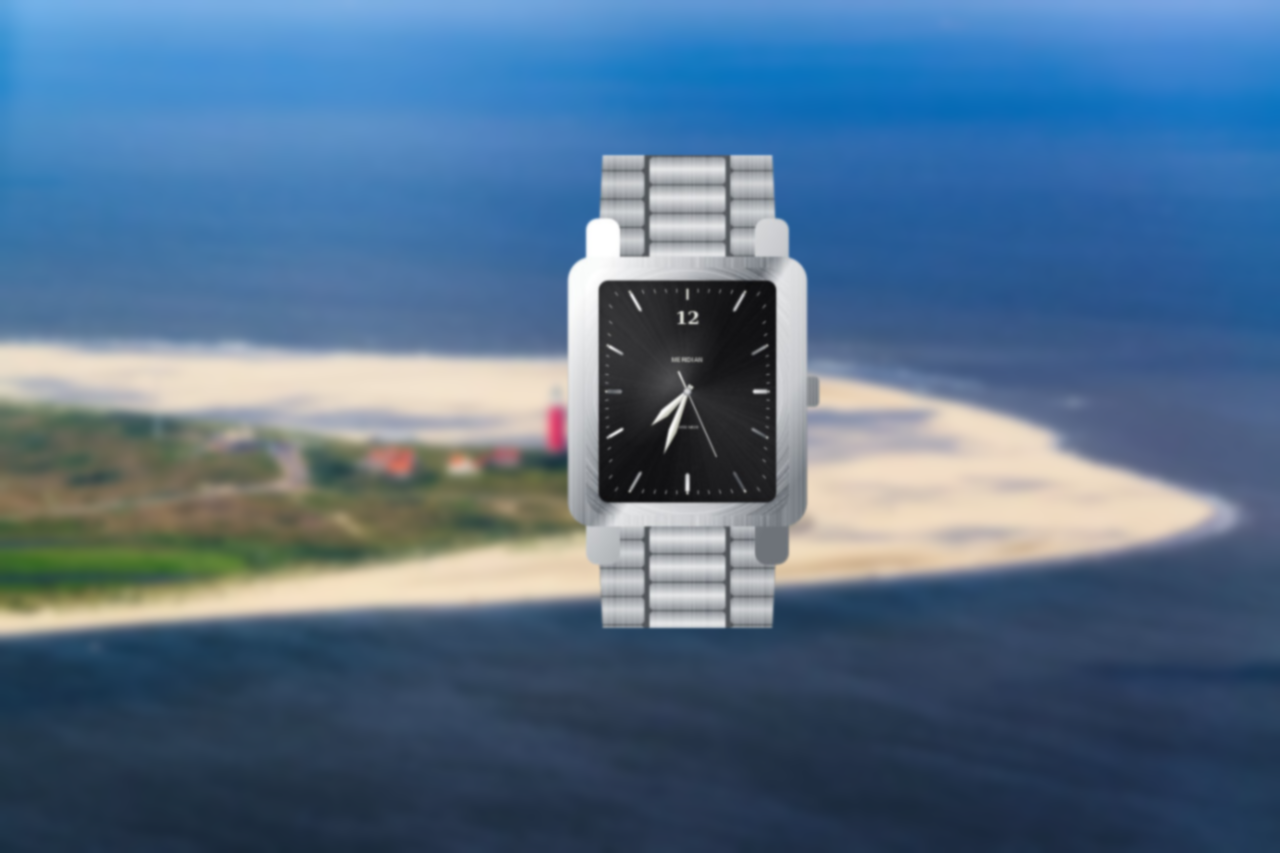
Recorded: {"hour": 7, "minute": 33, "second": 26}
